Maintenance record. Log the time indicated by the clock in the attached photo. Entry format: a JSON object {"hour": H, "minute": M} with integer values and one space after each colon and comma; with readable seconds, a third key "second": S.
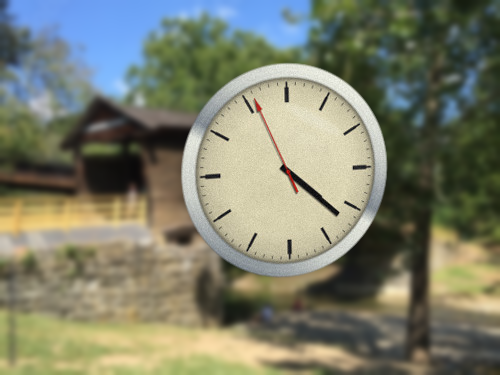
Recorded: {"hour": 4, "minute": 21, "second": 56}
